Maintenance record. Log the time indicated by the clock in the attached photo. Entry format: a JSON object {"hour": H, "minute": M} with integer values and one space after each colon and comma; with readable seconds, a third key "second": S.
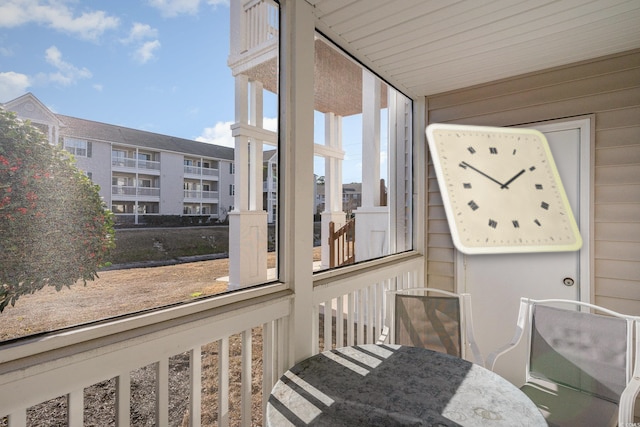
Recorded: {"hour": 1, "minute": 51}
